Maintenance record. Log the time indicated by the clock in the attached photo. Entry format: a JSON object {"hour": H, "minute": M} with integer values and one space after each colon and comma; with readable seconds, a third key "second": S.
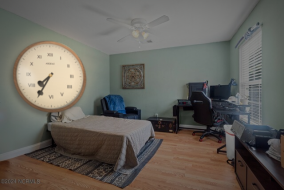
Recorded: {"hour": 7, "minute": 35}
